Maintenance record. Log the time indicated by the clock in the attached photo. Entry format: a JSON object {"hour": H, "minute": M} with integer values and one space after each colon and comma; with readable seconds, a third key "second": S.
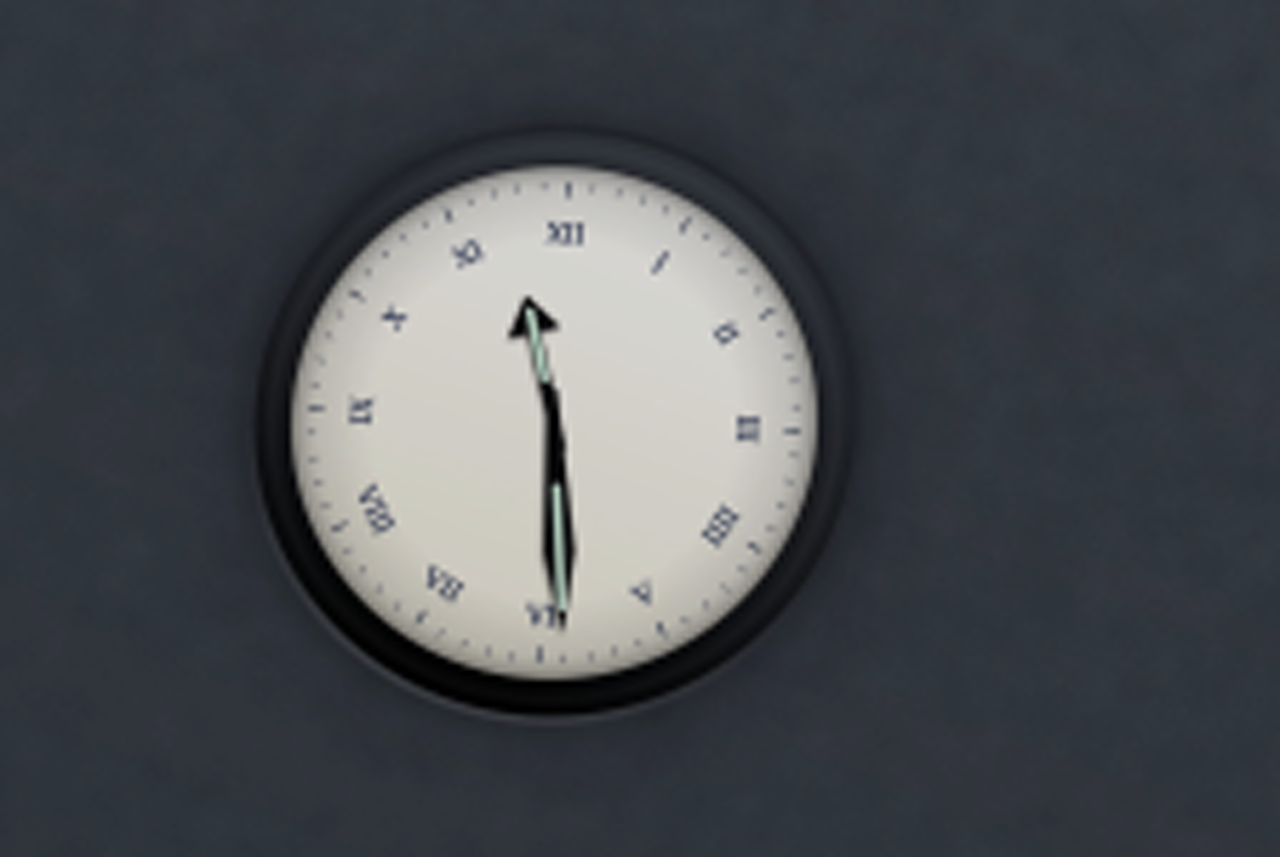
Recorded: {"hour": 11, "minute": 29}
